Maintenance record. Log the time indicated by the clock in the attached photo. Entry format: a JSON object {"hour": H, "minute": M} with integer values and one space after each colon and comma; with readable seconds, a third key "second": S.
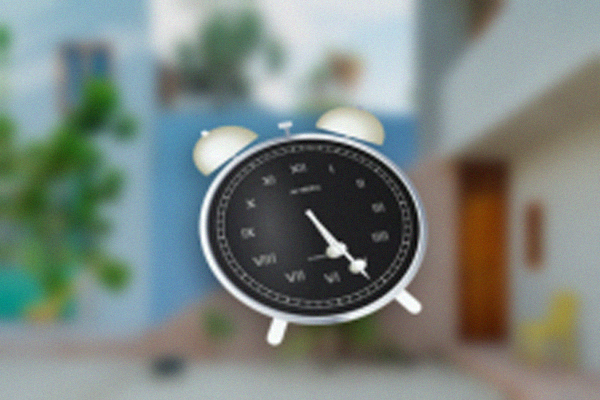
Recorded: {"hour": 5, "minute": 26}
